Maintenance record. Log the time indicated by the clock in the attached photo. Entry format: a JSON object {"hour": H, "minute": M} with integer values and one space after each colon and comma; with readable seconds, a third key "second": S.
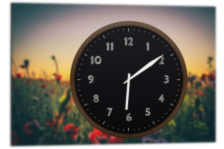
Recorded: {"hour": 6, "minute": 9}
